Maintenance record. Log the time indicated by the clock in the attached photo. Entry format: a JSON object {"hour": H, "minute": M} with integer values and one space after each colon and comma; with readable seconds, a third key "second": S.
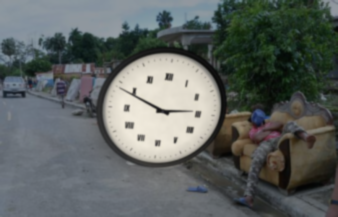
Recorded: {"hour": 2, "minute": 49}
